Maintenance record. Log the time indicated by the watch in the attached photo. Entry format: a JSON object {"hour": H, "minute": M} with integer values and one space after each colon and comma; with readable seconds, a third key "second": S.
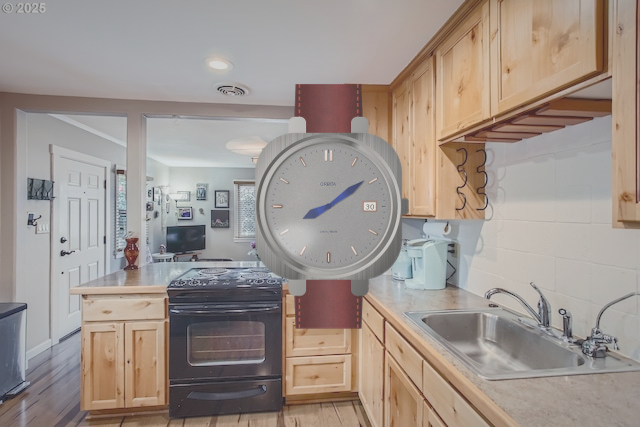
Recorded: {"hour": 8, "minute": 9}
